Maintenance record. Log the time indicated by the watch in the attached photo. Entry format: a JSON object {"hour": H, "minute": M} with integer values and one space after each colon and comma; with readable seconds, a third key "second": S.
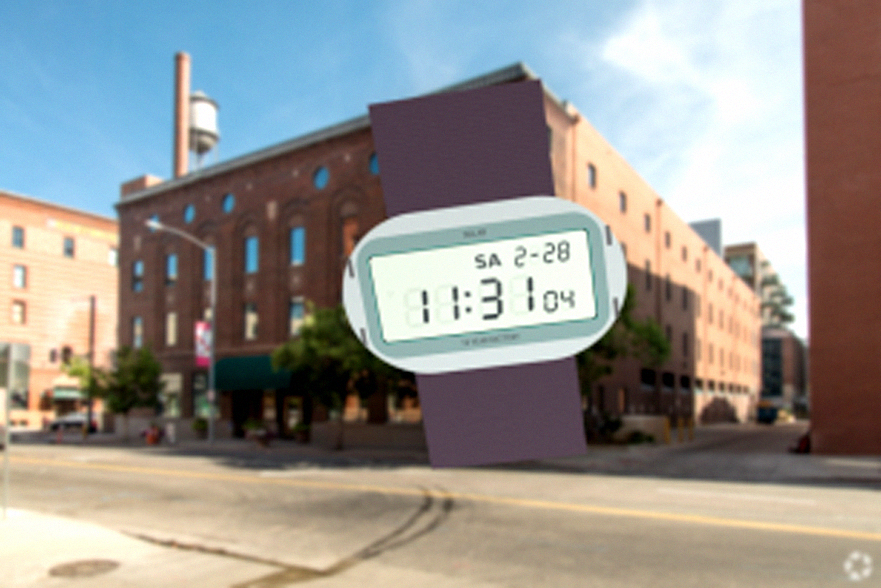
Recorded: {"hour": 11, "minute": 31, "second": 4}
